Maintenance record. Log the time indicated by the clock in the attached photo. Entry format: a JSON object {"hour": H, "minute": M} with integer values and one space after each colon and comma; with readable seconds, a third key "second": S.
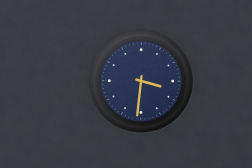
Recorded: {"hour": 3, "minute": 31}
